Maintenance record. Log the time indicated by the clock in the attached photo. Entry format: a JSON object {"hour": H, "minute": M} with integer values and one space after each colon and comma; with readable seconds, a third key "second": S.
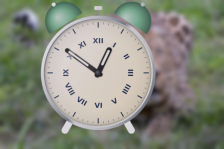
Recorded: {"hour": 12, "minute": 51}
